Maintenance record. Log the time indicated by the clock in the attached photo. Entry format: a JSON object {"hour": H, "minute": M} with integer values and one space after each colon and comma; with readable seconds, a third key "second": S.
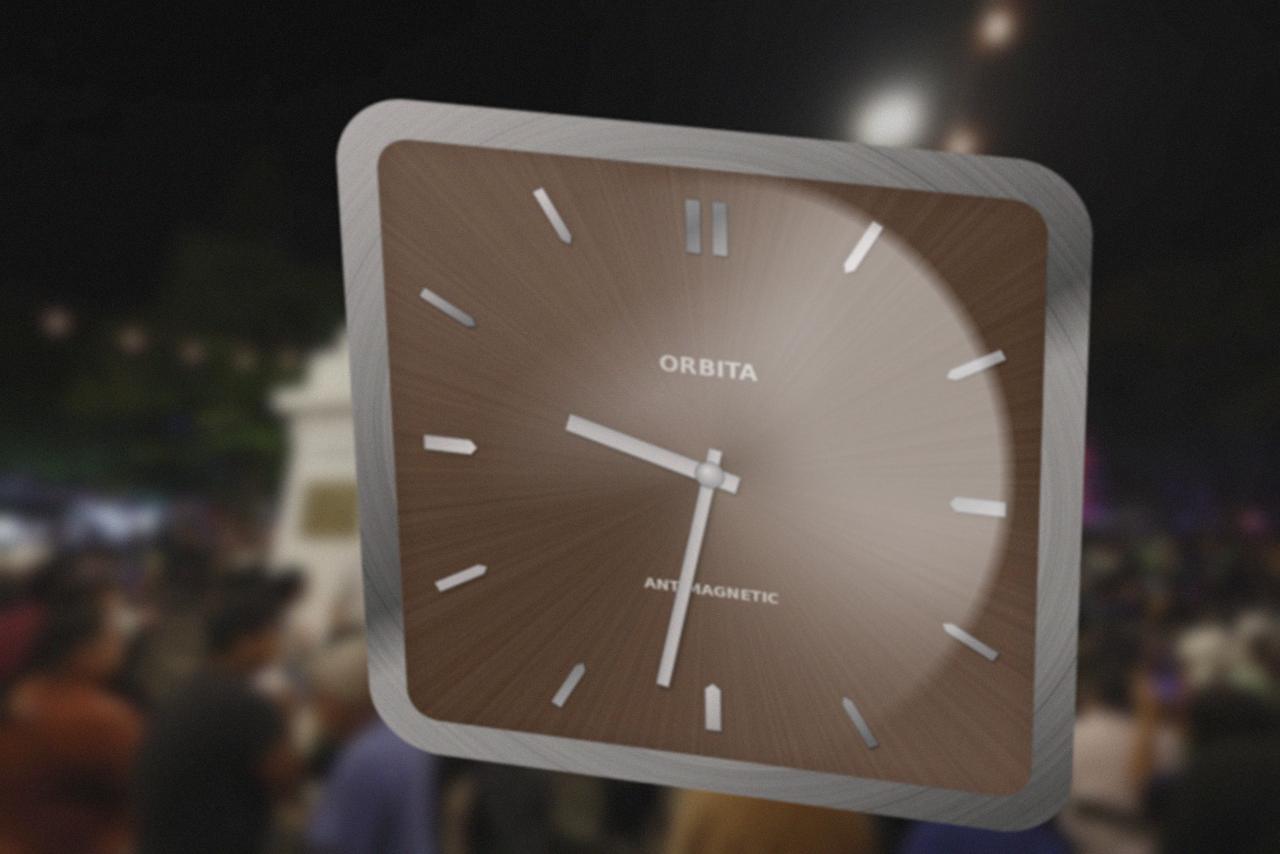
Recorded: {"hour": 9, "minute": 32}
